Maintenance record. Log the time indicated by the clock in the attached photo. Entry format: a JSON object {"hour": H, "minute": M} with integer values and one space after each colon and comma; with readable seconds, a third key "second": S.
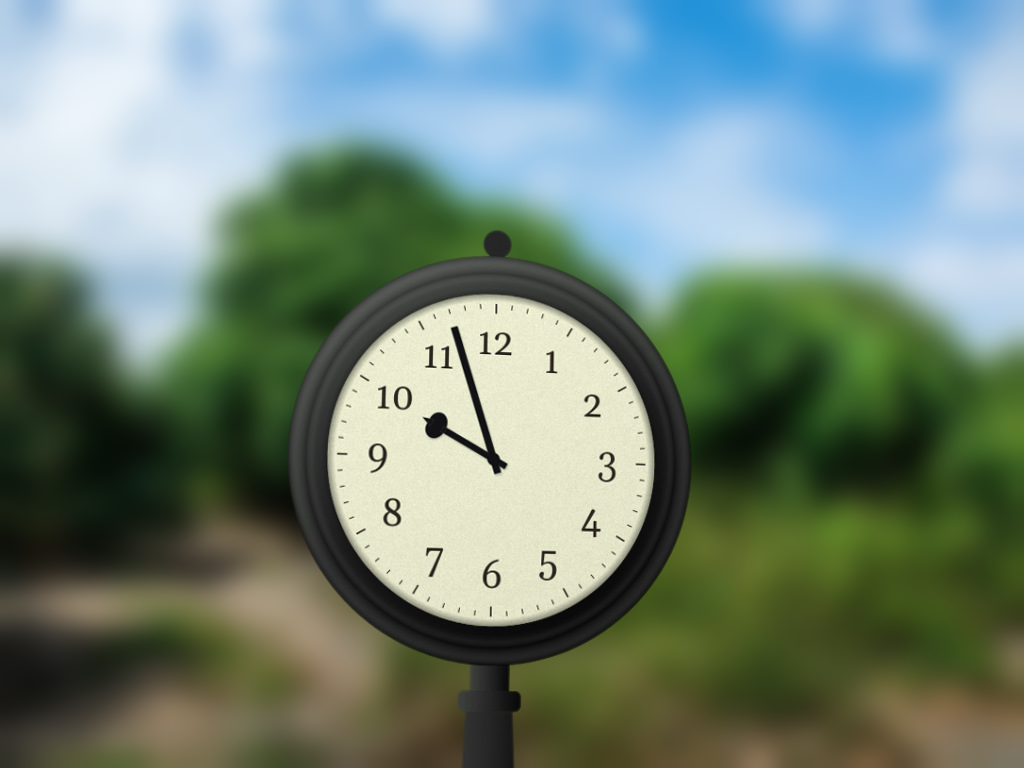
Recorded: {"hour": 9, "minute": 57}
